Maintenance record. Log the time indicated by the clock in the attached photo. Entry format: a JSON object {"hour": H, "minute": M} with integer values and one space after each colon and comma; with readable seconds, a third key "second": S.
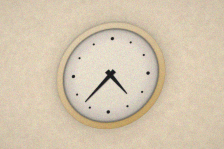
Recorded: {"hour": 4, "minute": 37}
